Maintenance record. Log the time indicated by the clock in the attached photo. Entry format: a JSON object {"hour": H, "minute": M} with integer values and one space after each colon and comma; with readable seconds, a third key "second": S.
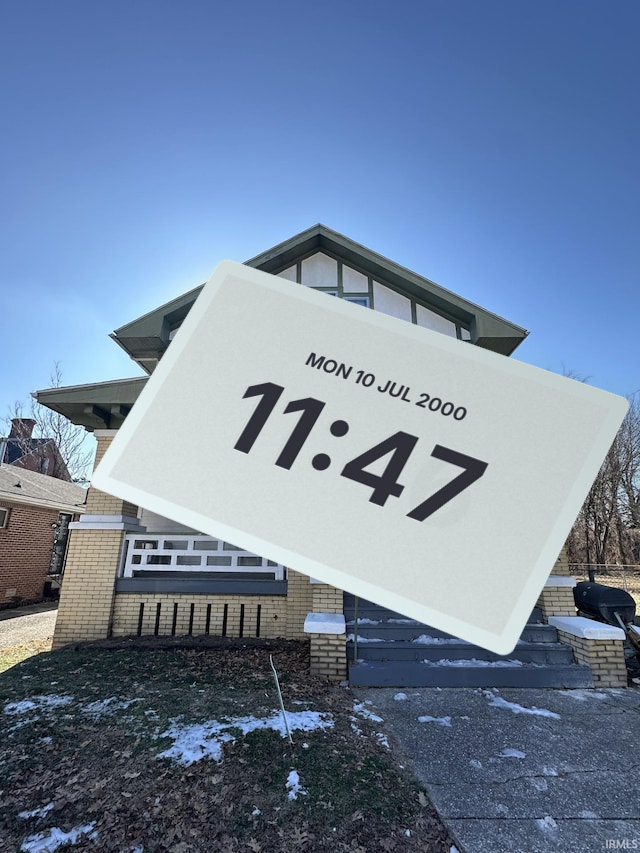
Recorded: {"hour": 11, "minute": 47}
